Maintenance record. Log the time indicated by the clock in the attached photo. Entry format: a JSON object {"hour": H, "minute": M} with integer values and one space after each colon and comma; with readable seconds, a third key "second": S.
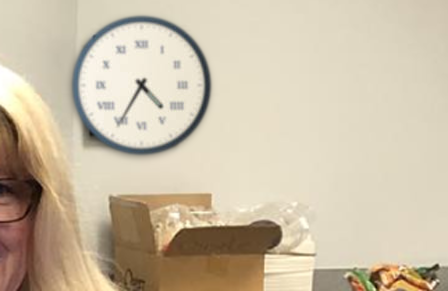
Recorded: {"hour": 4, "minute": 35}
